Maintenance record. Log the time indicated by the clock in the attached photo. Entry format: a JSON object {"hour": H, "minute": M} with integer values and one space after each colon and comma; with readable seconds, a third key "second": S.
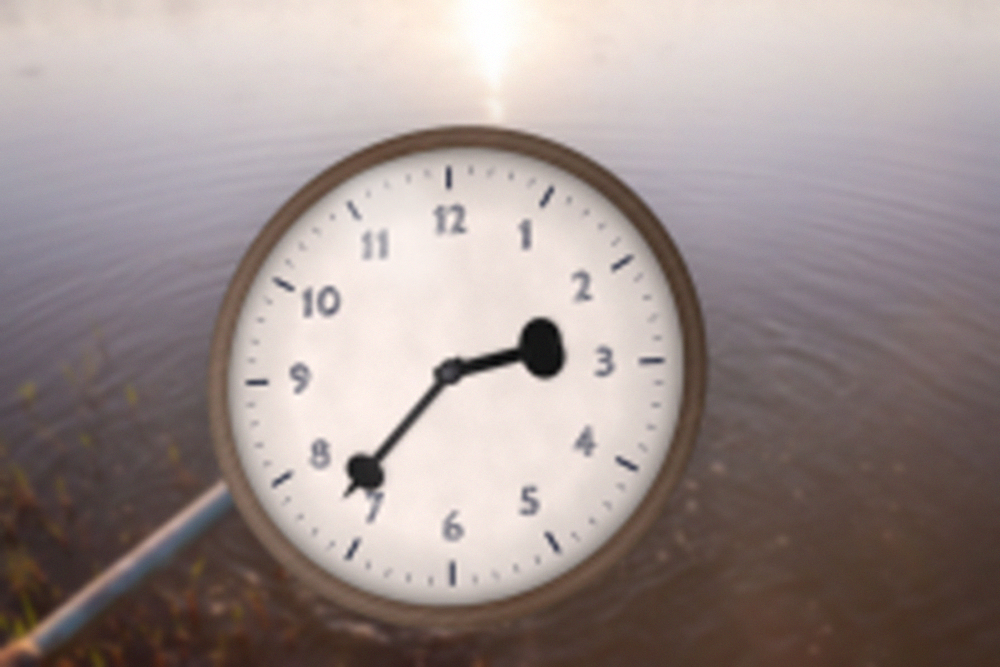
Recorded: {"hour": 2, "minute": 37}
